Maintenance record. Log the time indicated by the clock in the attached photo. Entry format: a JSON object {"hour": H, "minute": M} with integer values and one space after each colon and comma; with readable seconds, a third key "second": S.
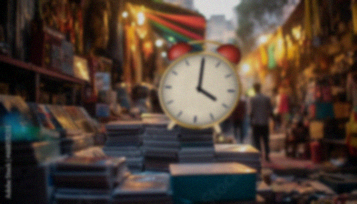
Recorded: {"hour": 4, "minute": 0}
